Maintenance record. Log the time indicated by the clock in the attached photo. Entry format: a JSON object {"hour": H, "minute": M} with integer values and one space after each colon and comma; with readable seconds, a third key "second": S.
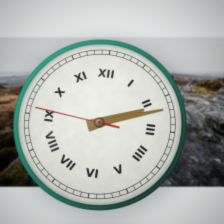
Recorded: {"hour": 2, "minute": 11, "second": 46}
